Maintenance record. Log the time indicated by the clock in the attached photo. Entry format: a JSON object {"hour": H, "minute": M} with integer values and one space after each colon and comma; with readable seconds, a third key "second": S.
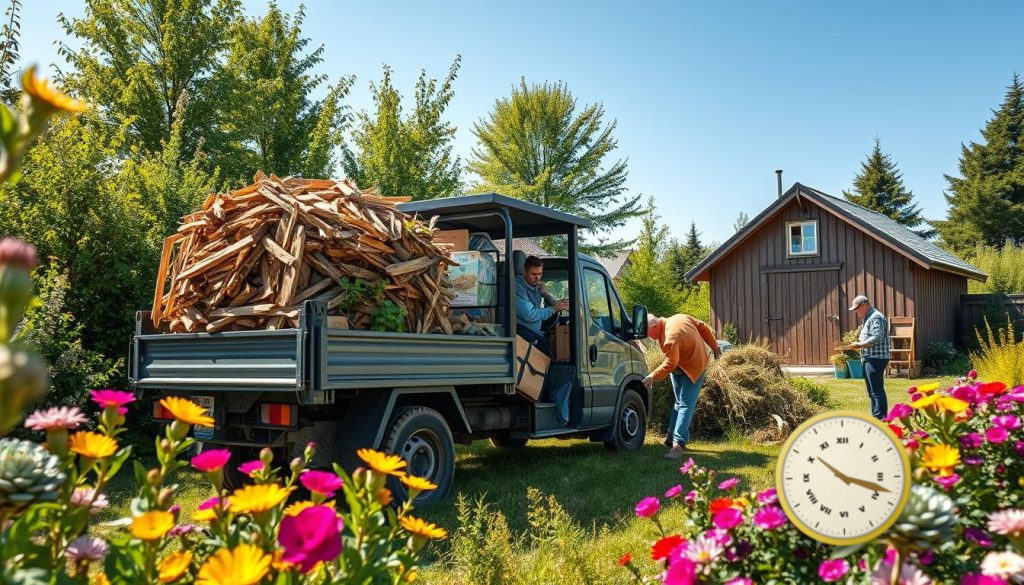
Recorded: {"hour": 10, "minute": 18}
